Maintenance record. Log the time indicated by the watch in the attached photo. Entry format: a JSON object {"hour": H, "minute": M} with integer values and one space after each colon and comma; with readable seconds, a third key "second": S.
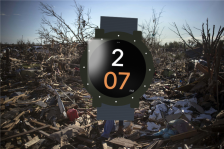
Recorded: {"hour": 2, "minute": 7}
